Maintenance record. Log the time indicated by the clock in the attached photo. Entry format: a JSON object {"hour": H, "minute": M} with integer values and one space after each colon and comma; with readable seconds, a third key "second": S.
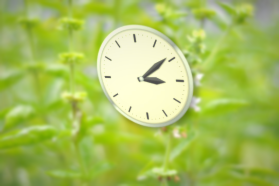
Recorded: {"hour": 3, "minute": 9}
